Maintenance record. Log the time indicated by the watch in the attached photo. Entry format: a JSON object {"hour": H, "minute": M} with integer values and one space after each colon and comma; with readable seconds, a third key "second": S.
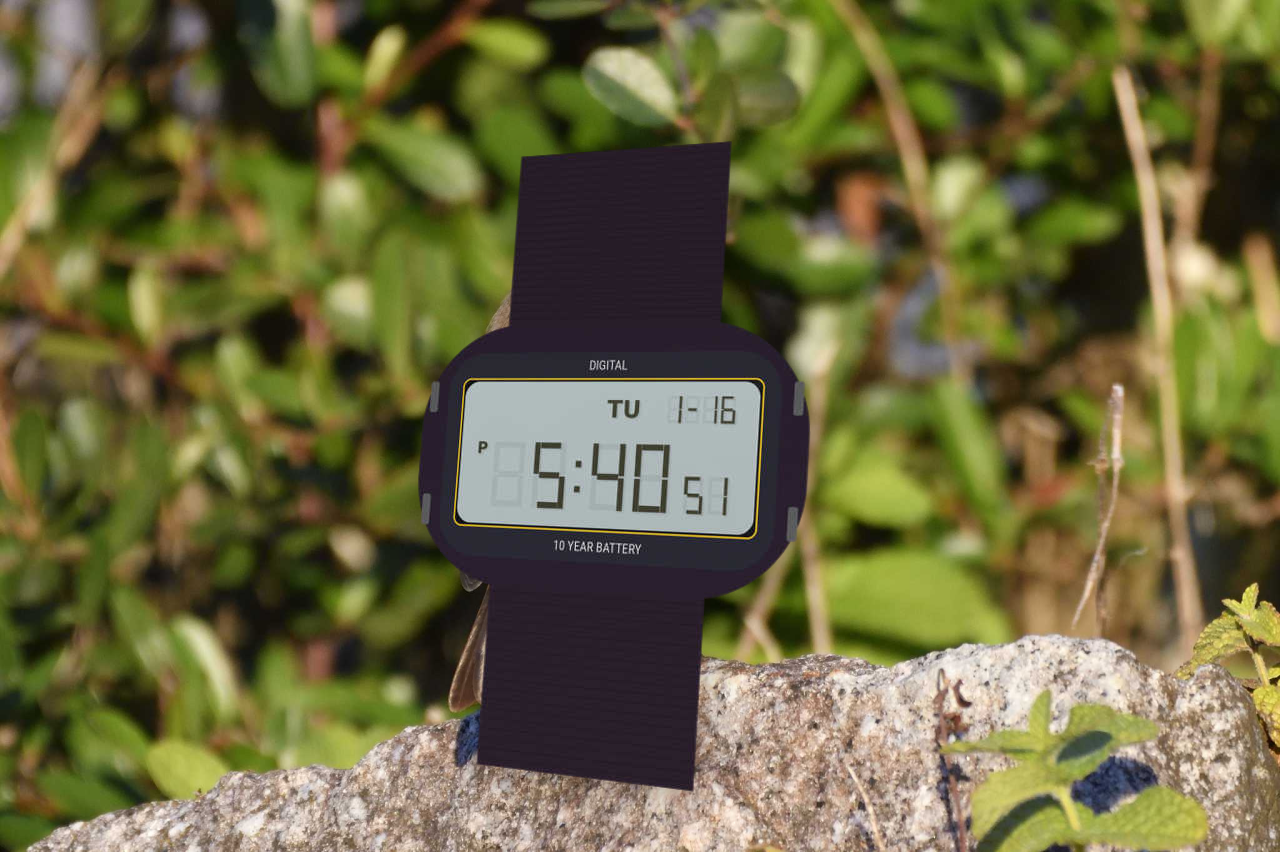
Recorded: {"hour": 5, "minute": 40, "second": 51}
